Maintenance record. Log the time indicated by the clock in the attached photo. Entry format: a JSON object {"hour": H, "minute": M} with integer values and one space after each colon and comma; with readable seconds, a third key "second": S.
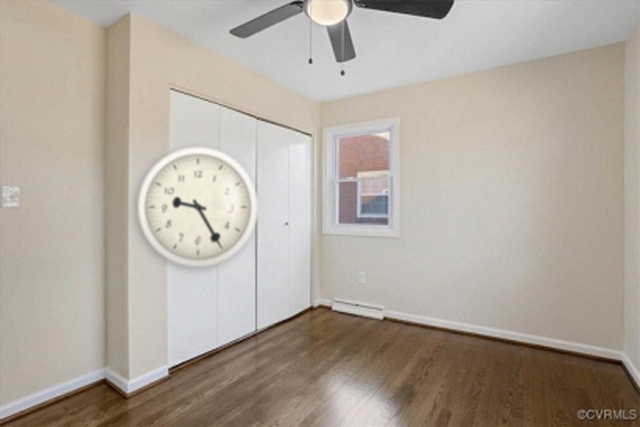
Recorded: {"hour": 9, "minute": 25}
